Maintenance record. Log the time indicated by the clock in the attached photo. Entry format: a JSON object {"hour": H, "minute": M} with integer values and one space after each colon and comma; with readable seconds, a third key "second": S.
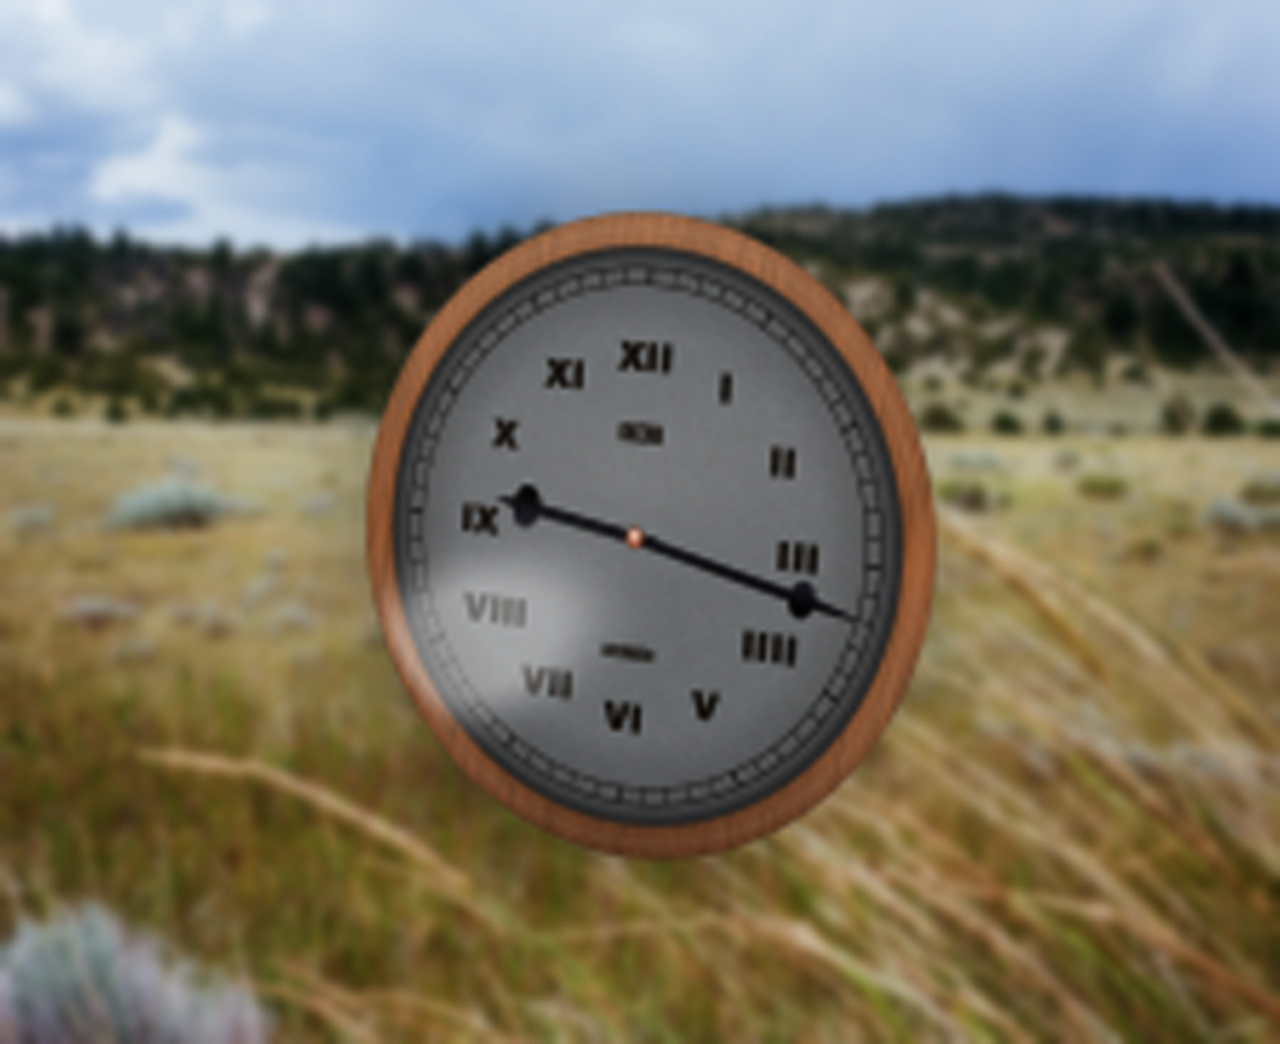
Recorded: {"hour": 9, "minute": 17}
